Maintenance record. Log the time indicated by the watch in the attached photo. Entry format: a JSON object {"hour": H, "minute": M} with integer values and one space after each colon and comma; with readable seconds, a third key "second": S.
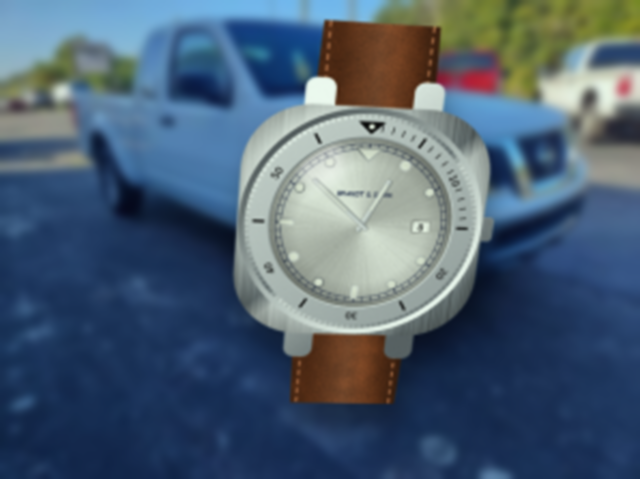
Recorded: {"hour": 12, "minute": 52}
